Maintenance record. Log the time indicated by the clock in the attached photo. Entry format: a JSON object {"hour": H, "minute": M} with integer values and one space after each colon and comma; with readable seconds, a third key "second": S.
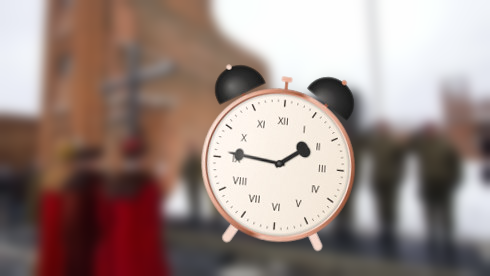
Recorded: {"hour": 1, "minute": 46}
